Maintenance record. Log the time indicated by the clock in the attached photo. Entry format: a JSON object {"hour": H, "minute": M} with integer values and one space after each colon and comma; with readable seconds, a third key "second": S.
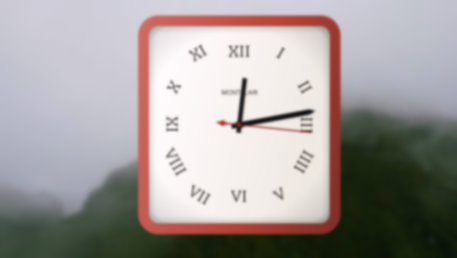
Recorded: {"hour": 12, "minute": 13, "second": 16}
